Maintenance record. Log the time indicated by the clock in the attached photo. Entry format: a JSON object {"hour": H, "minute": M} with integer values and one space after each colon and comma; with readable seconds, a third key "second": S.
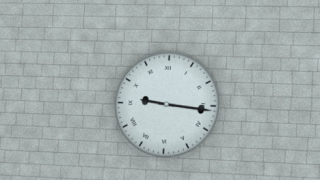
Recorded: {"hour": 9, "minute": 16}
